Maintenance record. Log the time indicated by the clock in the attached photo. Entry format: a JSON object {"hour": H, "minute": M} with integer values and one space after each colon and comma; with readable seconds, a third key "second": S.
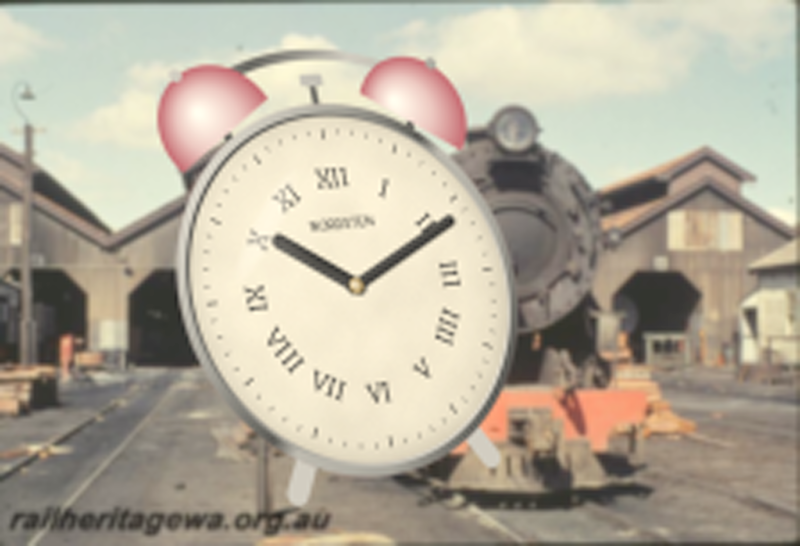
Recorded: {"hour": 10, "minute": 11}
